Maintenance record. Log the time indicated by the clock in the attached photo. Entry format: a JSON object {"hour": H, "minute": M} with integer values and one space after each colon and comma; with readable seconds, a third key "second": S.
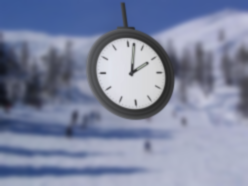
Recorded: {"hour": 2, "minute": 2}
